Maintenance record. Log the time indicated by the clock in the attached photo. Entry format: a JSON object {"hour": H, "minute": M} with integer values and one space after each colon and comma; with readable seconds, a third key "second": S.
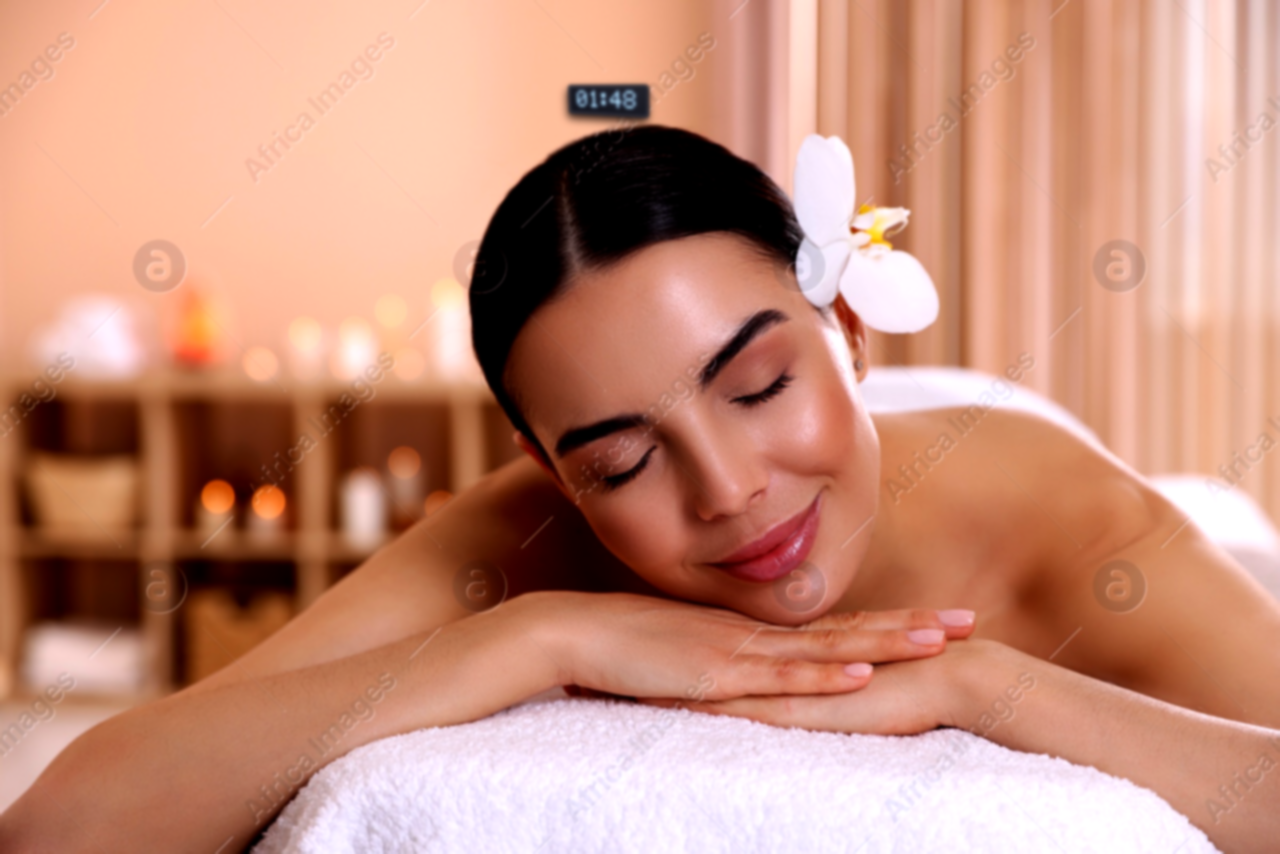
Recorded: {"hour": 1, "minute": 48}
